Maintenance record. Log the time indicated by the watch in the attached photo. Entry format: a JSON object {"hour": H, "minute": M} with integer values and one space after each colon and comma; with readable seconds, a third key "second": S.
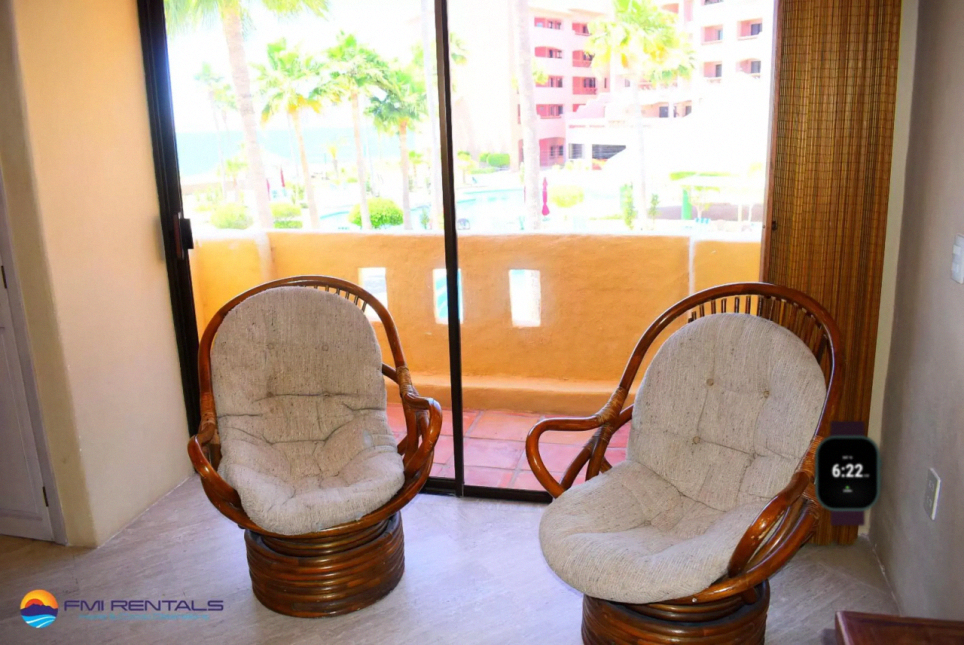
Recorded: {"hour": 6, "minute": 22}
